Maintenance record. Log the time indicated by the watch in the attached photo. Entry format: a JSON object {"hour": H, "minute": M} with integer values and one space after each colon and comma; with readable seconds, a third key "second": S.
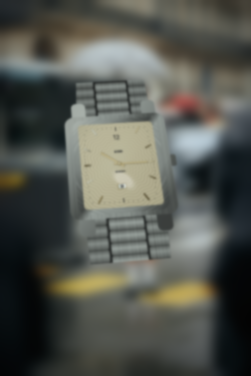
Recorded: {"hour": 10, "minute": 15}
